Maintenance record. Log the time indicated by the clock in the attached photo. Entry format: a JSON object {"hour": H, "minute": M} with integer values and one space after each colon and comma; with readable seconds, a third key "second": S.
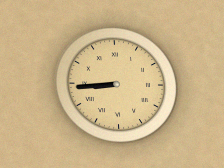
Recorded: {"hour": 8, "minute": 44}
